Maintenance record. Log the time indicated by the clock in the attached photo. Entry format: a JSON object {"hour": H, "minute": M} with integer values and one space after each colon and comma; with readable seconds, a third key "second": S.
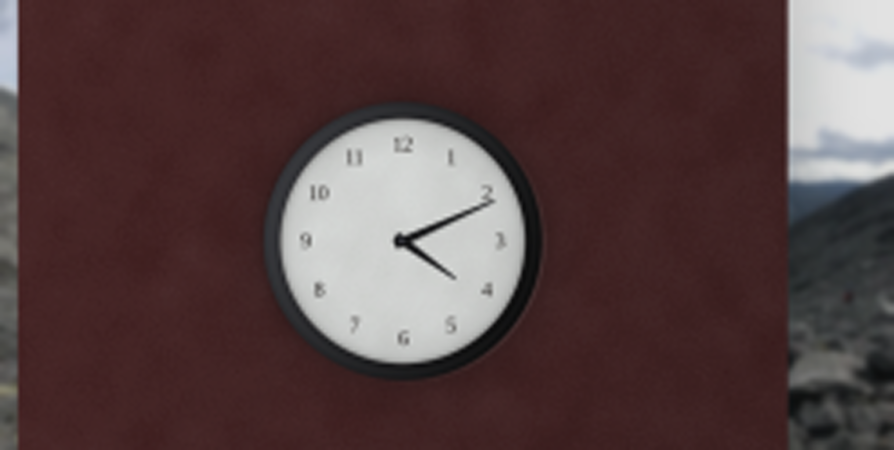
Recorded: {"hour": 4, "minute": 11}
